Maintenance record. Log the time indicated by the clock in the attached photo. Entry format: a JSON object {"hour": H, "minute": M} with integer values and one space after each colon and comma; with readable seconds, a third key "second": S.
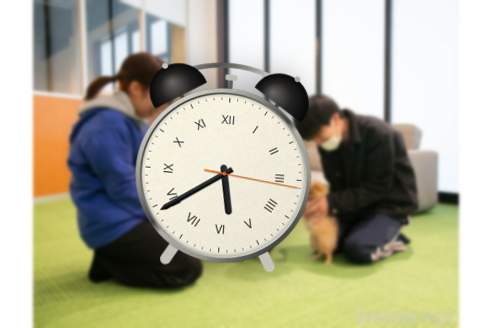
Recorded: {"hour": 5, "minute": 39, "second": 16}
